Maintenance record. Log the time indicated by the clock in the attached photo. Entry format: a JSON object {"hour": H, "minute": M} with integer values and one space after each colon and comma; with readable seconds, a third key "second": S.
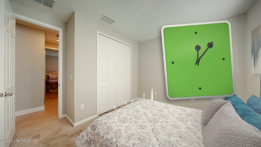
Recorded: {"hour": 12, "minute": 7}
